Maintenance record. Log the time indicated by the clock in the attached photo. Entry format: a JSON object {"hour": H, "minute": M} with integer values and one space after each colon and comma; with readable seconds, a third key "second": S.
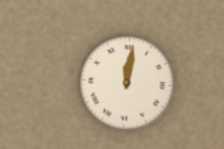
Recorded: {"hour": 12, "minute": 1}
